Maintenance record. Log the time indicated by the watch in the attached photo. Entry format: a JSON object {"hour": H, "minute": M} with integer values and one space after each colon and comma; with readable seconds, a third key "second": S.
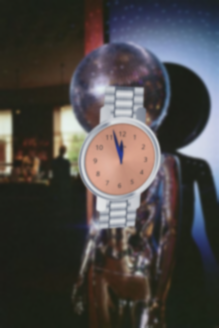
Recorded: {"hour": 11, "minute": 57}
